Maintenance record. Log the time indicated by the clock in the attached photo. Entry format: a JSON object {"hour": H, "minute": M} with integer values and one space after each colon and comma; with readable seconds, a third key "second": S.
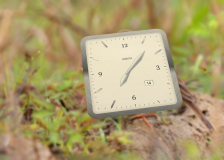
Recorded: {"hour": 7, "minute": 7}
